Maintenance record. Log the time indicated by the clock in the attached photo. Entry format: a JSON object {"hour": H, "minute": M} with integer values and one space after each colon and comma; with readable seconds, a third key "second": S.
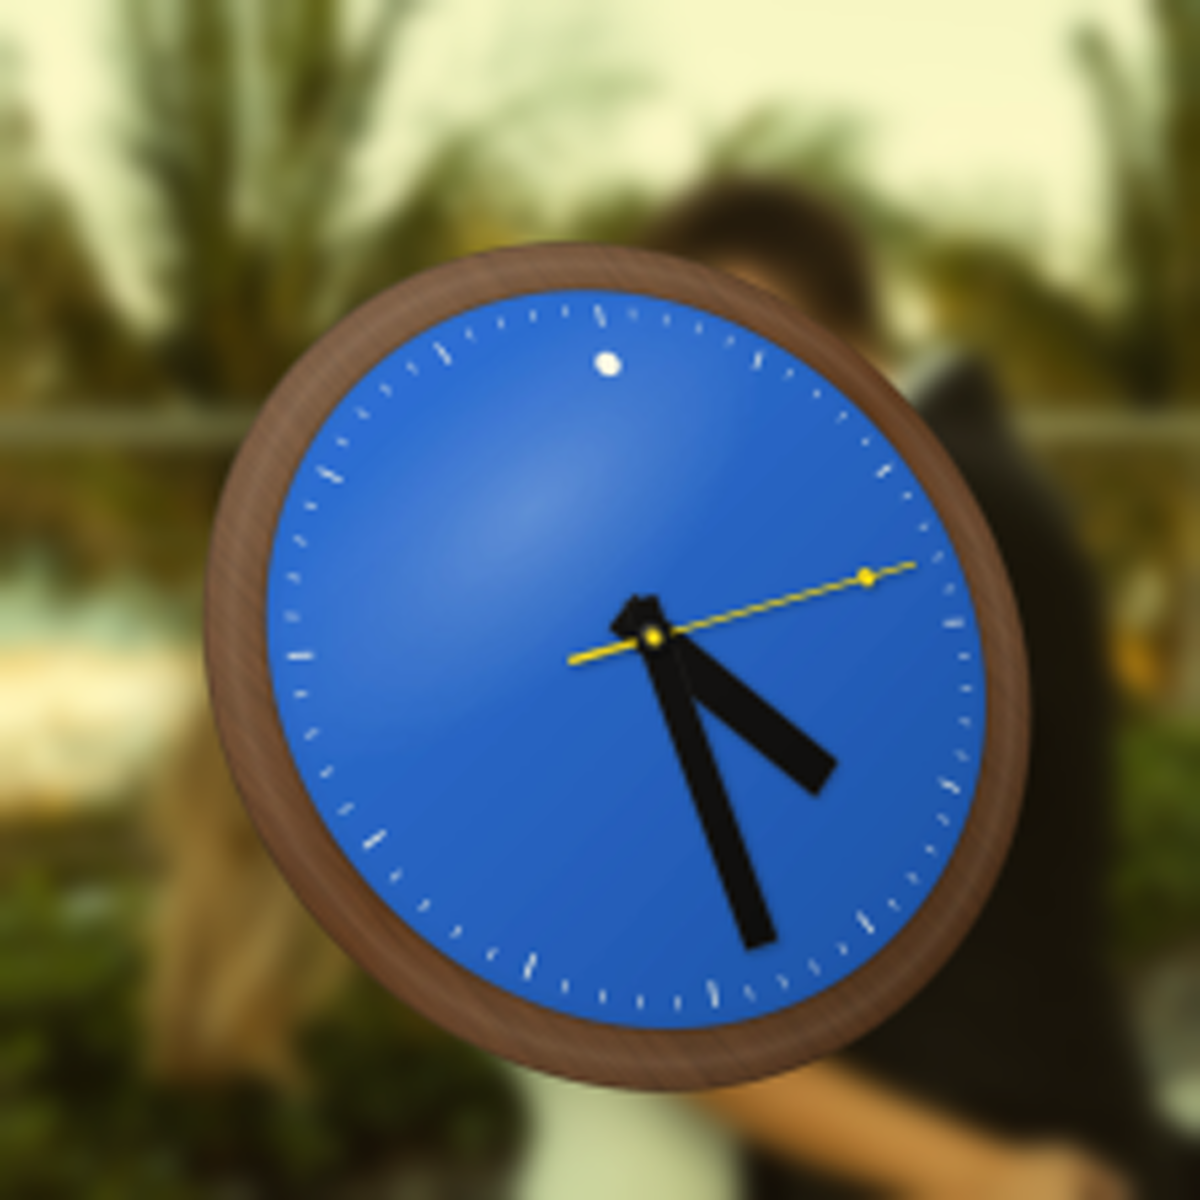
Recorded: {"hour": 4, "minute": 28, "second": 13}
